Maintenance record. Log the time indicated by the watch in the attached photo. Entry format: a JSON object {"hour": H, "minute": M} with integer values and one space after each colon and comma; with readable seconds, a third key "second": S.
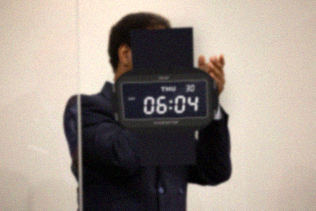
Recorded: {"hour": 6, "minute": 4}
